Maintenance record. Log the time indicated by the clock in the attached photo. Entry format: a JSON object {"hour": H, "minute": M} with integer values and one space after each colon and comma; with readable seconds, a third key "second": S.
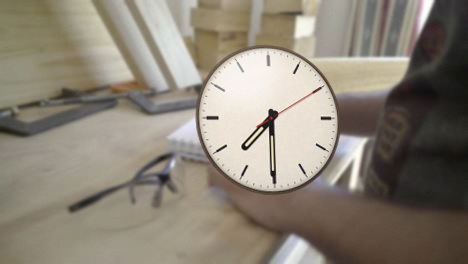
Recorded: {"hour": 7, "minute": 30, "second": 10}
